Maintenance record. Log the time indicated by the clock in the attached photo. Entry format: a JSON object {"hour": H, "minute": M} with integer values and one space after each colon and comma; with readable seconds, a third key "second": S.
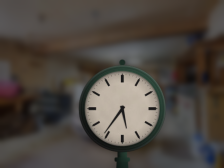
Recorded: {"hour": 5, "minute": 36}
